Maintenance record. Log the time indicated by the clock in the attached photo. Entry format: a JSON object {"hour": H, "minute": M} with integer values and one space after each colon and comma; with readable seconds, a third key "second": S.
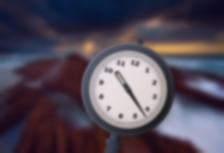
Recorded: {"hour": 10, "minute": 22}
